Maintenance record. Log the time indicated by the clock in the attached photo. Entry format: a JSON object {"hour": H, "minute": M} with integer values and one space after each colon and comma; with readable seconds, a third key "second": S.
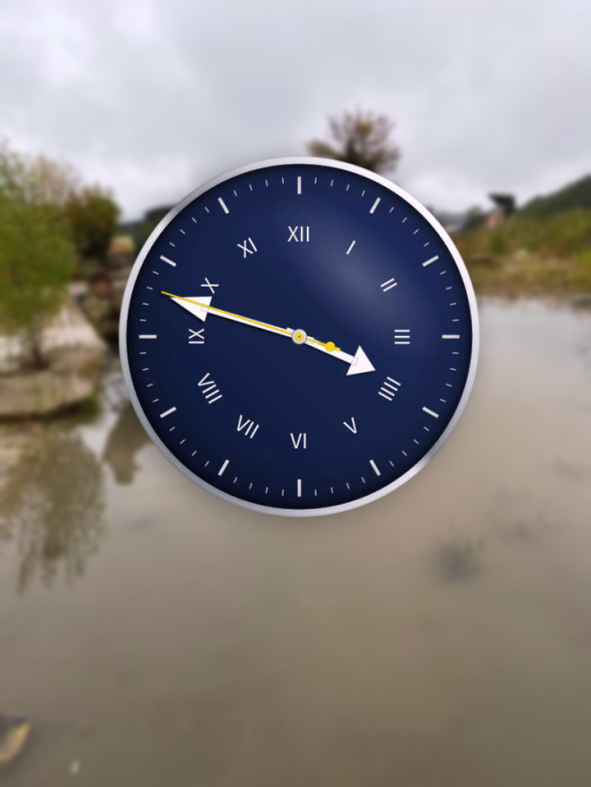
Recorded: {"hour": 3, "minute": 47, "second": 48}
